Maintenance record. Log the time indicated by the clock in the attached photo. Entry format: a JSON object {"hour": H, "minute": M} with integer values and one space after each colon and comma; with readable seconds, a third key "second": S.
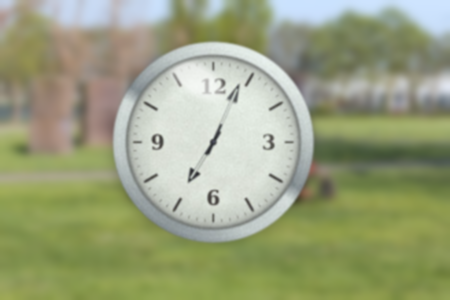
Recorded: {"hour": 7, "minute": 4}
